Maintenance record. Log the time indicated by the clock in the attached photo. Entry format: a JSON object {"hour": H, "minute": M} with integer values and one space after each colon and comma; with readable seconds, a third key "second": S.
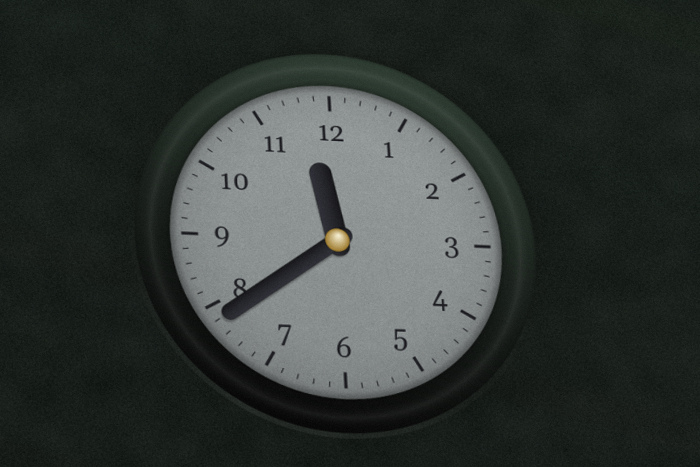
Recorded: {"hour": 11, "minute": 39}
